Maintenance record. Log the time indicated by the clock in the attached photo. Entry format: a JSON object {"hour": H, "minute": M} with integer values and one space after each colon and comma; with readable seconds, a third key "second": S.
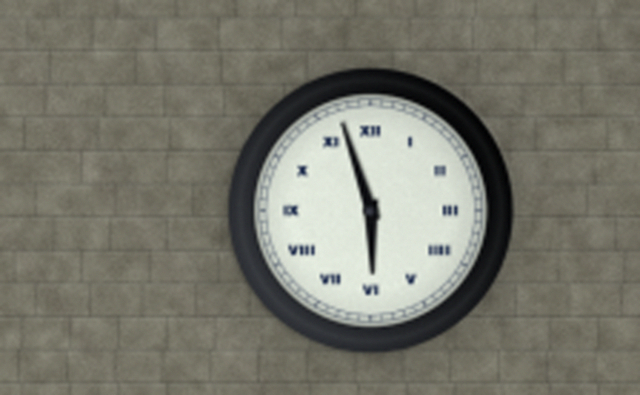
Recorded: {"hour": 5, "minute": 57}
